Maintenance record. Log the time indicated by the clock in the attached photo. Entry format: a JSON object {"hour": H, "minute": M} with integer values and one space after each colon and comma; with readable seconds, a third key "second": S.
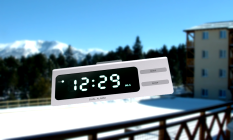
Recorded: {"hour": 12, "minute": 29}
